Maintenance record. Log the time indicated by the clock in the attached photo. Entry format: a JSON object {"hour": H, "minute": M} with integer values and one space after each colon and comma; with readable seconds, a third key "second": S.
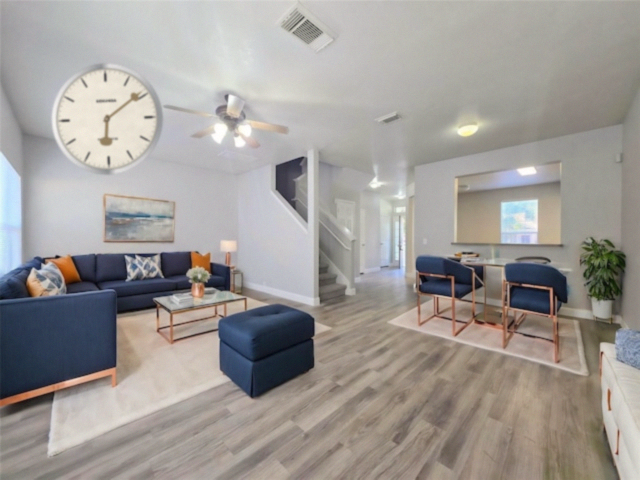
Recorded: {"hour": 6, "minute": 9}
